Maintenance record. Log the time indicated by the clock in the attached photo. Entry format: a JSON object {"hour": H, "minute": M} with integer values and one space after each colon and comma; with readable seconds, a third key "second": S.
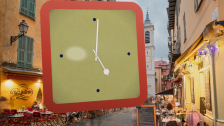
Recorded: {"hour": 5, "minute": 1}
